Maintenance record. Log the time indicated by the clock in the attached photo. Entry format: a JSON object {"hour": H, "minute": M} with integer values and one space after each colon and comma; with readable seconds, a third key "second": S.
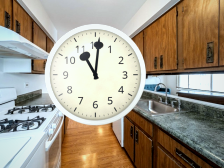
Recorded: {"hour": 11, "minute": 1}
